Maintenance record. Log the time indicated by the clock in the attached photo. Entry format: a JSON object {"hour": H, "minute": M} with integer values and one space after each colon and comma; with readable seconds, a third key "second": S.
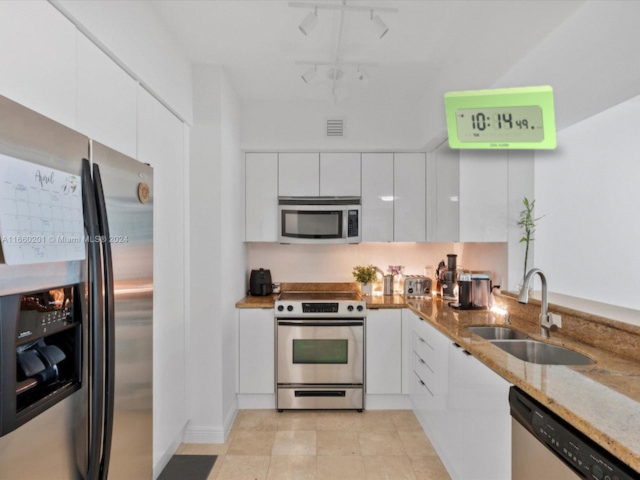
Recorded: {"hour": 10, "minute": 14}
